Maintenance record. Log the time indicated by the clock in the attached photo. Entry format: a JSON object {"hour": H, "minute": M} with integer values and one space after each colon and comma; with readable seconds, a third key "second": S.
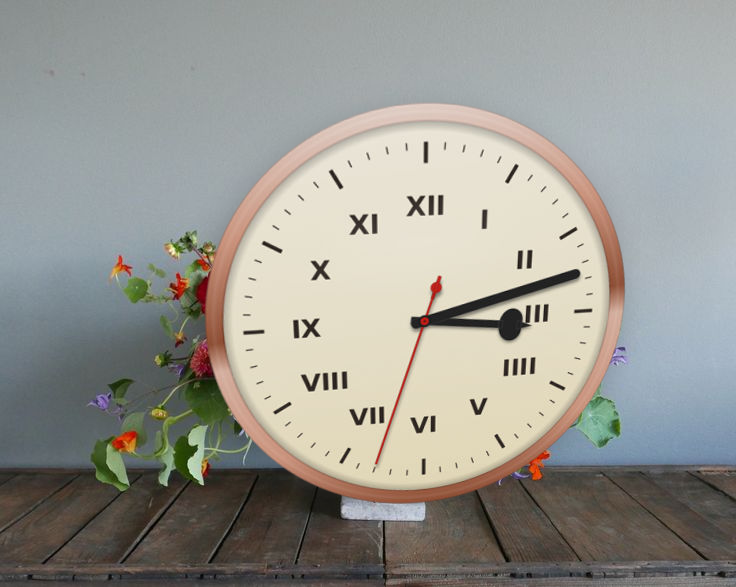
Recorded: {"hour": 3, "minute": 12, "second": 33}
